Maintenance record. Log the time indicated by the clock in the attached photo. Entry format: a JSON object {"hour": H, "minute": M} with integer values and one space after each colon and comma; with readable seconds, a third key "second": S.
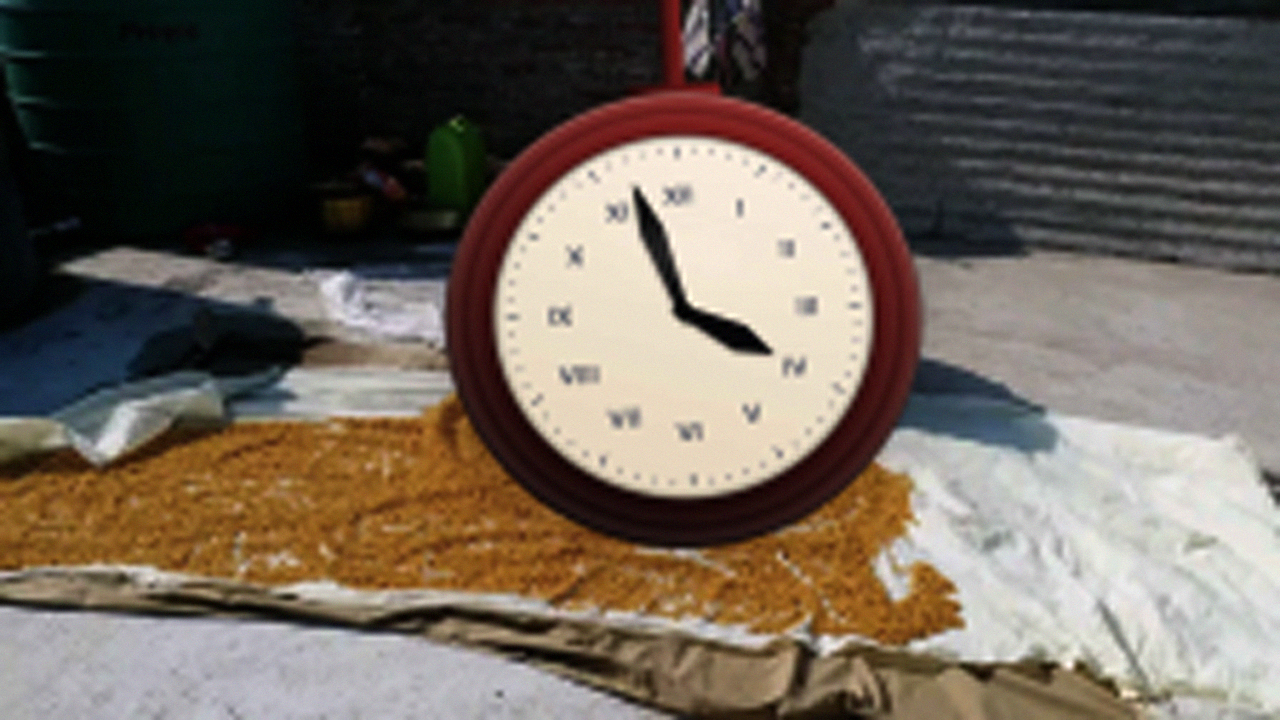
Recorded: {"hour": 3, "minute": 57}
